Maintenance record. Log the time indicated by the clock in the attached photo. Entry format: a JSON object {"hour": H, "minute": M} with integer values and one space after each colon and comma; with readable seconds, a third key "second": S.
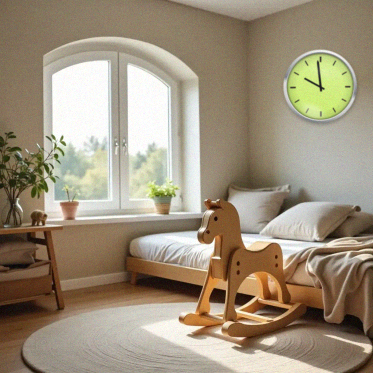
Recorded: {"hour": 9, "minute": 59}
